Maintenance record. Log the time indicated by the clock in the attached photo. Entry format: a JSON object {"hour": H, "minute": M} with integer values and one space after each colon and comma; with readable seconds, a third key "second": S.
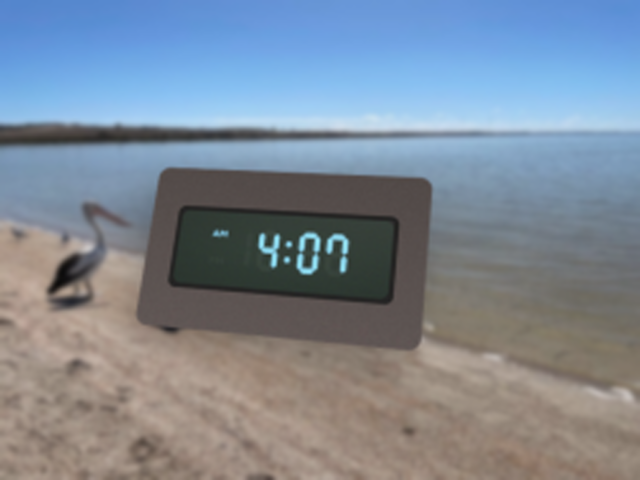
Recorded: {"hour": 4, "minute": 7}
